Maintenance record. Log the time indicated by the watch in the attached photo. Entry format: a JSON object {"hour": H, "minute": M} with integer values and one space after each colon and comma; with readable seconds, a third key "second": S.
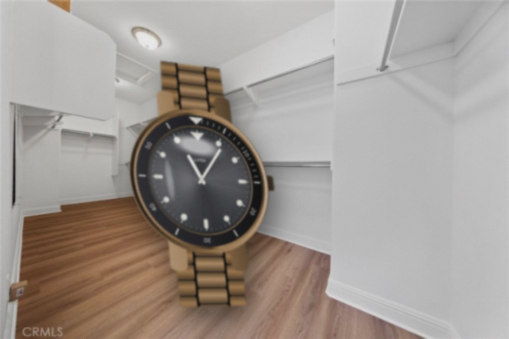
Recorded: {"hour": 11, "minute": 6}
